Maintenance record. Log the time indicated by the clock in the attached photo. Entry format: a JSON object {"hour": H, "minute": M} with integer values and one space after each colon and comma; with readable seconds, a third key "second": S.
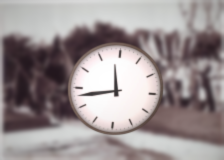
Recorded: {"hour": 11, "minute": 43}
